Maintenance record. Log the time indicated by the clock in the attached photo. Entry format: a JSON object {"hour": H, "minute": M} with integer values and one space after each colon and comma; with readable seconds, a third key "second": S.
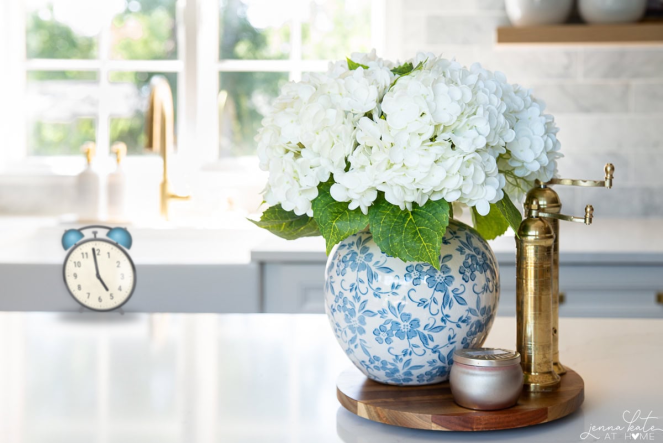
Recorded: {"hour": 4, "minute": 59}
